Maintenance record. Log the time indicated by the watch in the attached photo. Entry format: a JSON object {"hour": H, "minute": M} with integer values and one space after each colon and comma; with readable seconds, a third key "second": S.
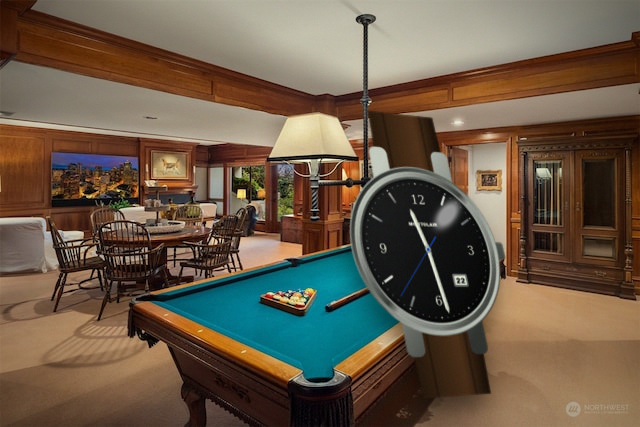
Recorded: {"hour": 11, "minute": 28, "second": 37}
